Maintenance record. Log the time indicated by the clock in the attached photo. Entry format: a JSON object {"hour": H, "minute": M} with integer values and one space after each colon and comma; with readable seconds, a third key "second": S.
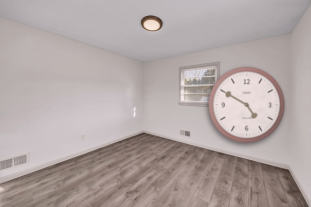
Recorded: {"hour": 4, "minute": 50}
